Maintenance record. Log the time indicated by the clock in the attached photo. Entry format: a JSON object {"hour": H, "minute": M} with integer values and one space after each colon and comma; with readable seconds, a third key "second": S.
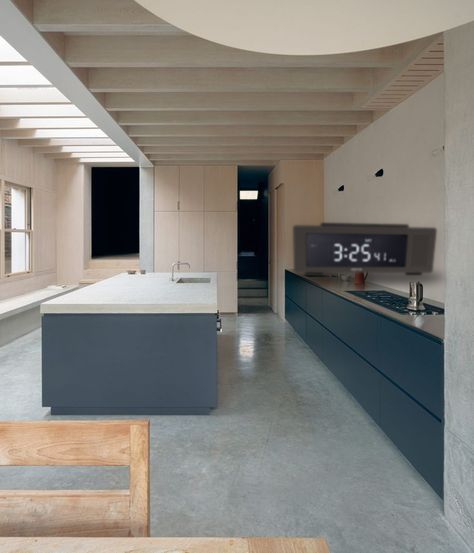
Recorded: {"hour": 3, "minute": 25}
